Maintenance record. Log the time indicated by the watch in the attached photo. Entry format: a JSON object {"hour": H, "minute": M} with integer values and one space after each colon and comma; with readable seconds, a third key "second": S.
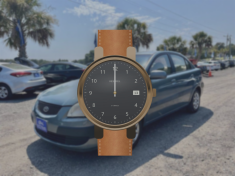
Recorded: {"hour": 12, "minute": 0}
